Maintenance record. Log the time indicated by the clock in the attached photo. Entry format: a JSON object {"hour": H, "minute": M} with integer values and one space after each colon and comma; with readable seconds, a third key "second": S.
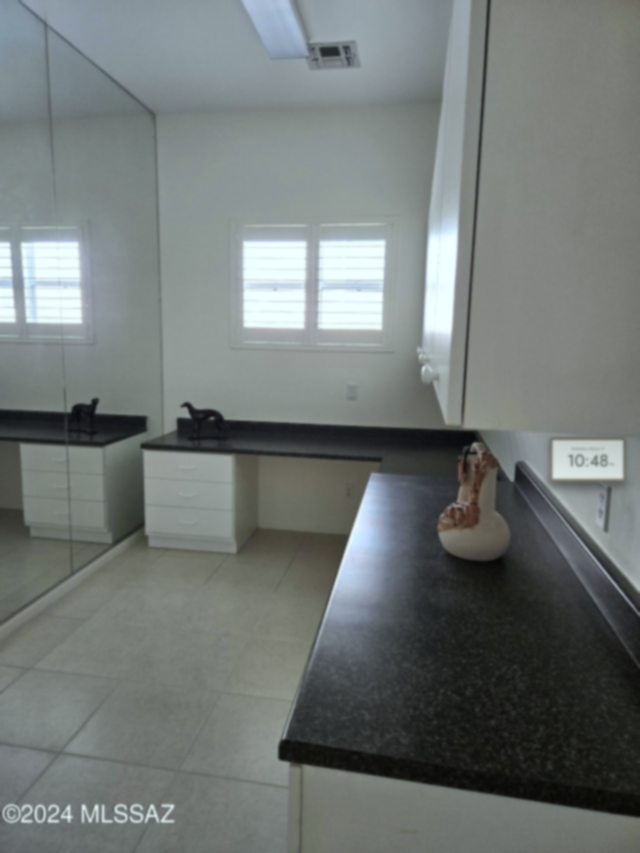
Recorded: {"hour": 10, "minute": 48}
